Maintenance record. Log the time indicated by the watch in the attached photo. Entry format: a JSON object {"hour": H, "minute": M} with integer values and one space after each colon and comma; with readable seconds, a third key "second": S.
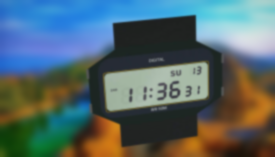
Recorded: {"hour": 11, "minute": 36, "second": 31}
